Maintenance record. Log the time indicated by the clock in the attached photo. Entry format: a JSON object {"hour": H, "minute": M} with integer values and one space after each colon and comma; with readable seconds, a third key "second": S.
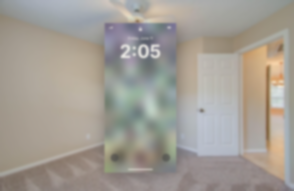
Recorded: {"hour": 2, "minute": 5}
